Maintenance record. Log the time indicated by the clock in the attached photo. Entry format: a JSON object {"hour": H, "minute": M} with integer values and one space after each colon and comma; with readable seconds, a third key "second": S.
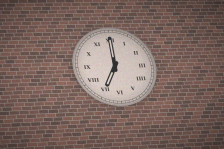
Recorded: {"hour": 7, "minute": 0}
